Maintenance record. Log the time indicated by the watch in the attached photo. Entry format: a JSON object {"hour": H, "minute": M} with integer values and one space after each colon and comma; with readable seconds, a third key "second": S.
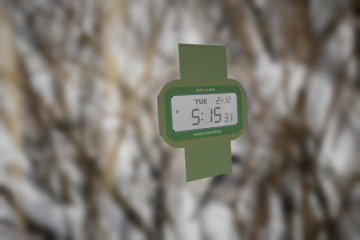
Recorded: {"hour": 5, "minute": 15, "second": 31}
